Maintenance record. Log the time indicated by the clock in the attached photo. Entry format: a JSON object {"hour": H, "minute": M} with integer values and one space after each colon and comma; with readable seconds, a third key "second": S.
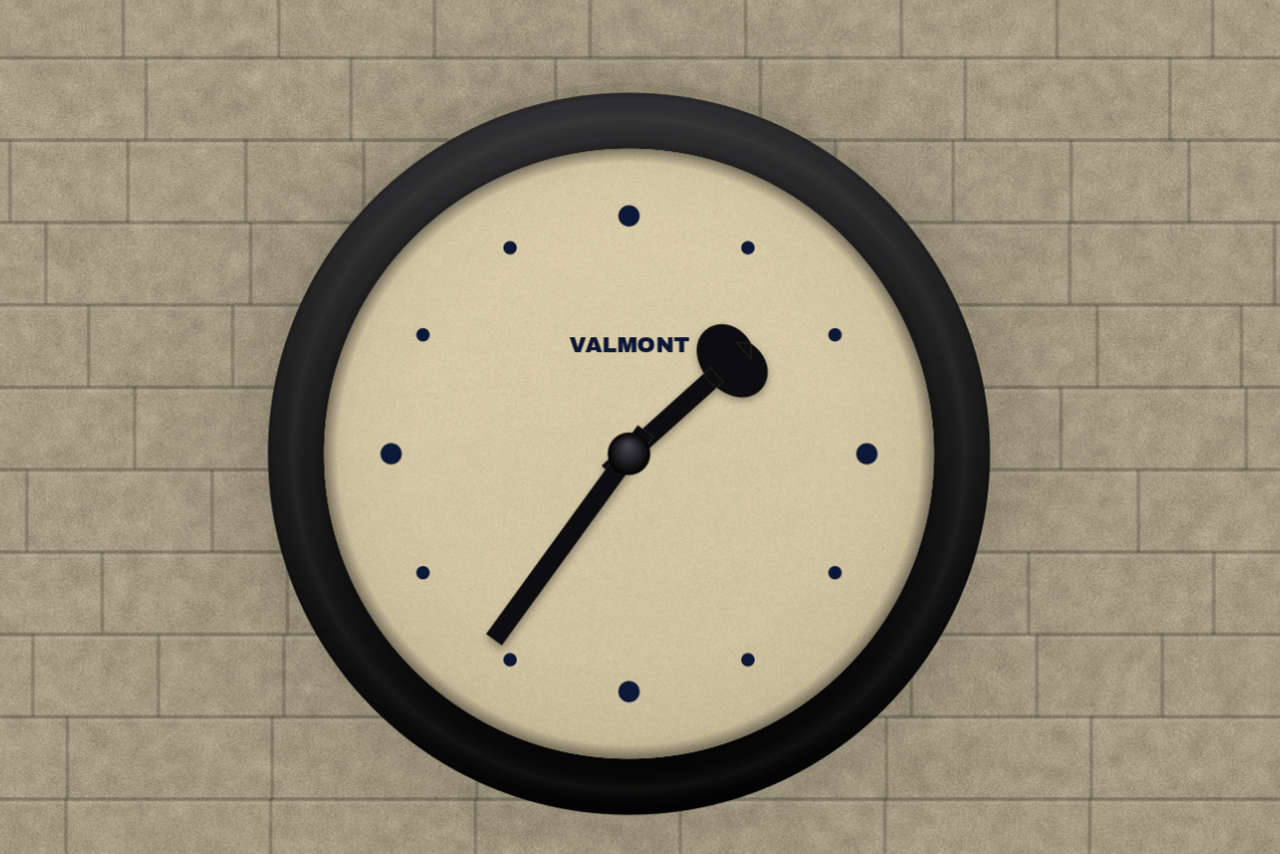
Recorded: {"hour": 1, "minute": 36}
